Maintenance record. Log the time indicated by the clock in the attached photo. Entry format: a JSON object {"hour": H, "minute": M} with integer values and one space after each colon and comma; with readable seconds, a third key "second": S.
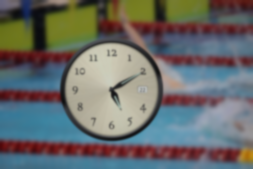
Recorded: {"hour": 5, "minute": 10}
